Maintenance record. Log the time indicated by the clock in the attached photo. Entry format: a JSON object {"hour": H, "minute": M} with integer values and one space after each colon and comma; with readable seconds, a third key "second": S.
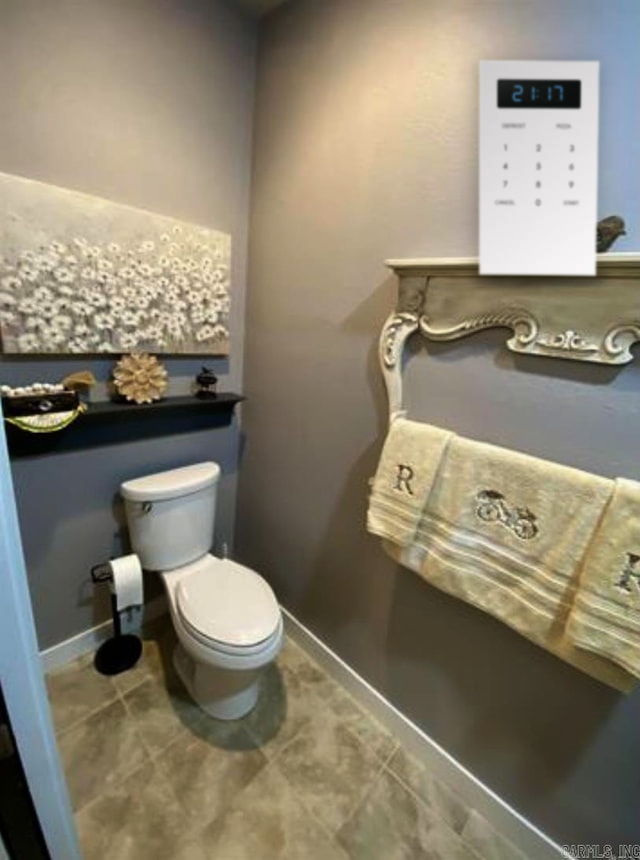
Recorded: {"hour": 21, "minute": 17}
